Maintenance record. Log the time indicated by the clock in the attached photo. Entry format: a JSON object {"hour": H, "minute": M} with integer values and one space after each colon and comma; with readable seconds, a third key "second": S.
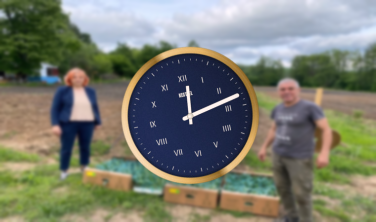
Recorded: {"hour": 12, "minute": 13}
